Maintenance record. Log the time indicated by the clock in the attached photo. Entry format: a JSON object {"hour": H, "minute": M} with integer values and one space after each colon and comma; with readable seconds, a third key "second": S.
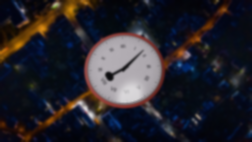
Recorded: {"hour": 8, "minute": 8}
